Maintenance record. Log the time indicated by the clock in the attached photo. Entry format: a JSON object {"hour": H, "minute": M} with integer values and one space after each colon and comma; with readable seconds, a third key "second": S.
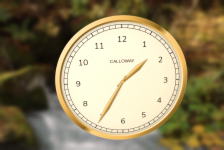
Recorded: {"hour": 1, "minute": 35}
